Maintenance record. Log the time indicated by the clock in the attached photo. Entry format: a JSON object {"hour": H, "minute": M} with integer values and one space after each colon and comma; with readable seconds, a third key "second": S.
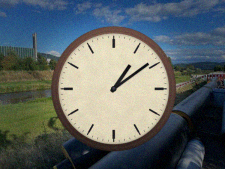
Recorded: {"hour": 1, "minute": 9}
